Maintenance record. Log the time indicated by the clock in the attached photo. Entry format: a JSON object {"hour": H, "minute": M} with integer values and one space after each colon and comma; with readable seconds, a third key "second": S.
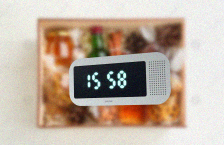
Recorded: {"hour": 15, "minute": 58}
